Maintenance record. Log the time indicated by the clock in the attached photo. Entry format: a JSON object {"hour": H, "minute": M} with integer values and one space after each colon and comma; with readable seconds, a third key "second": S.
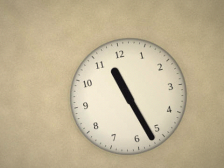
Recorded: {"hour": 11, "minute": 27}
